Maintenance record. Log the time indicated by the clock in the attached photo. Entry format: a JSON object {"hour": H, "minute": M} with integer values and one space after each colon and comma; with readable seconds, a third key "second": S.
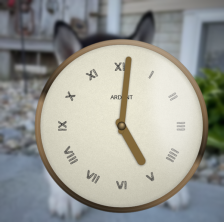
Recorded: {"hour": 5, "minute": 1}
